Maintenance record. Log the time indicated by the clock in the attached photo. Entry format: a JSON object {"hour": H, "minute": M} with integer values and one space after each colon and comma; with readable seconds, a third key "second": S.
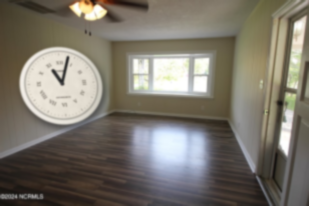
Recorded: {"hour": 11, "minute": 3}
